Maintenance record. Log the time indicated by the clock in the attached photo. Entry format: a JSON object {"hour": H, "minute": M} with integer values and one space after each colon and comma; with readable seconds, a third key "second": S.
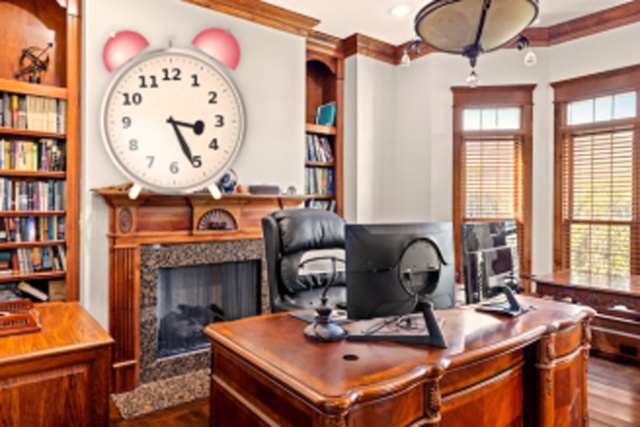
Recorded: {"hour": 3, "minute": 26}
